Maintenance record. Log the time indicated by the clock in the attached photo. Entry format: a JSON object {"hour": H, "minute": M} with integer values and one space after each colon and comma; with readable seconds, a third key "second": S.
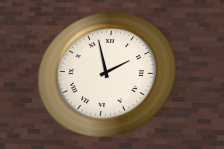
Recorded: {"hour": 1, "minute": 57}
